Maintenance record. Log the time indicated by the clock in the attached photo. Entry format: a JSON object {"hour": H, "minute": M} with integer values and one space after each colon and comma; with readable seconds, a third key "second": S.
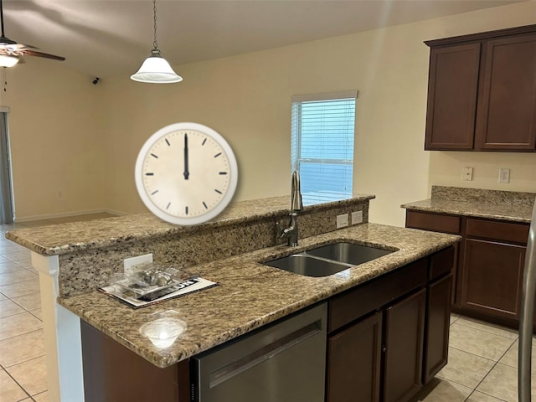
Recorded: {"hour": 12, "minute": 0}
